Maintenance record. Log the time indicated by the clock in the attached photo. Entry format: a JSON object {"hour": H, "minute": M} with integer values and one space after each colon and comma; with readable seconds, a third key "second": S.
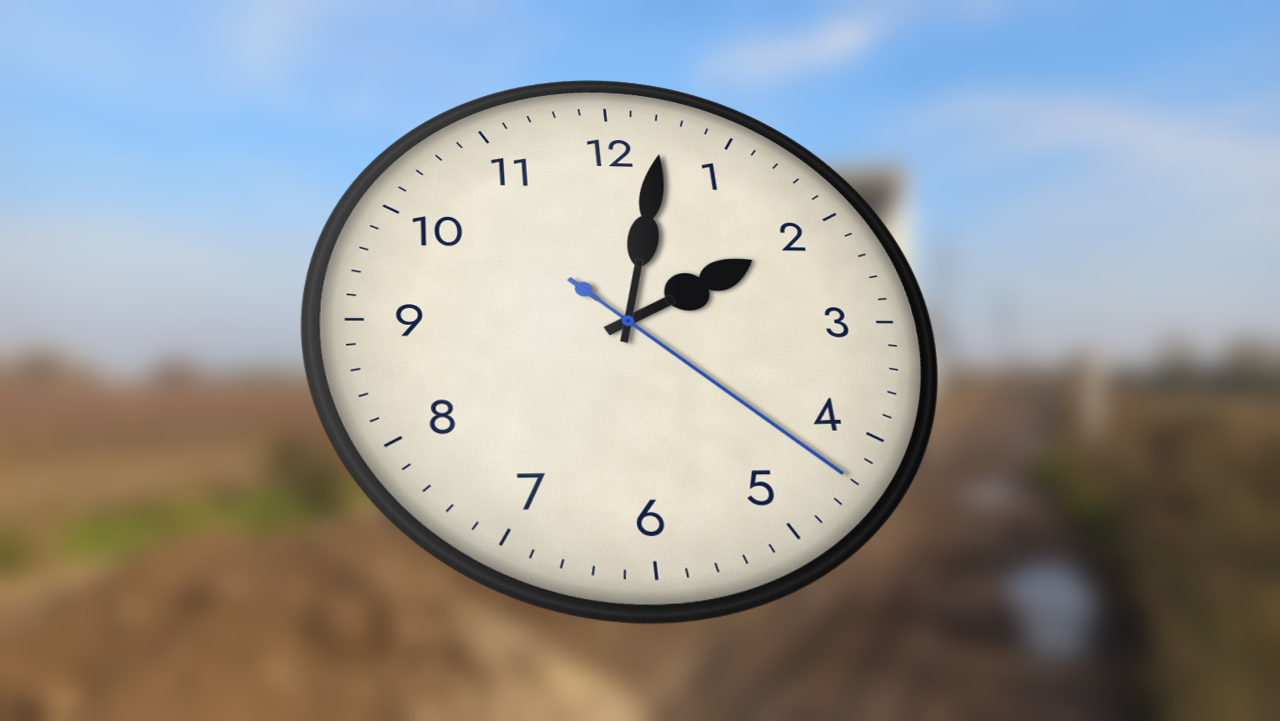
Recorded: {"hour": 2, "minute": 2, "second": 22}
